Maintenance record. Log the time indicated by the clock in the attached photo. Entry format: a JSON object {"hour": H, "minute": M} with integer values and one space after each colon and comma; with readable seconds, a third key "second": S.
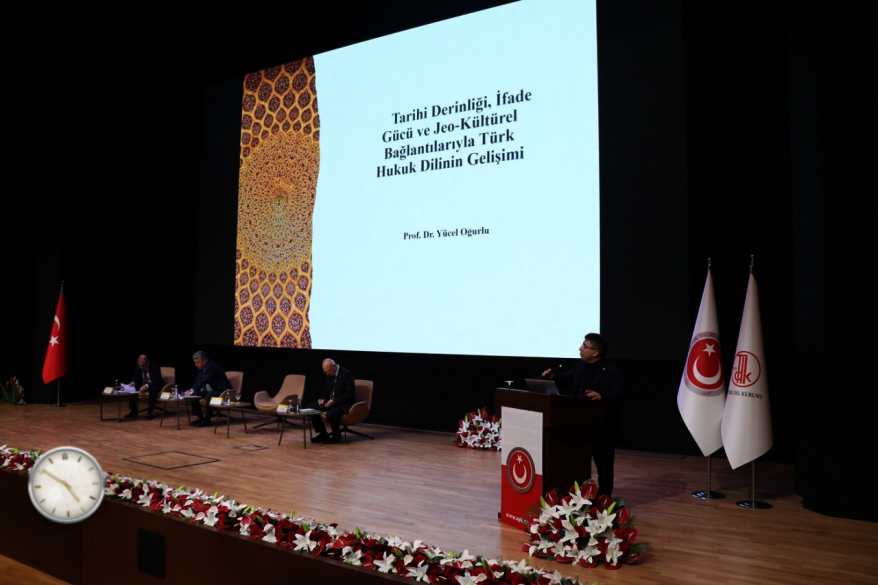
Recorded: {"hour": 4, "minute": 51}
